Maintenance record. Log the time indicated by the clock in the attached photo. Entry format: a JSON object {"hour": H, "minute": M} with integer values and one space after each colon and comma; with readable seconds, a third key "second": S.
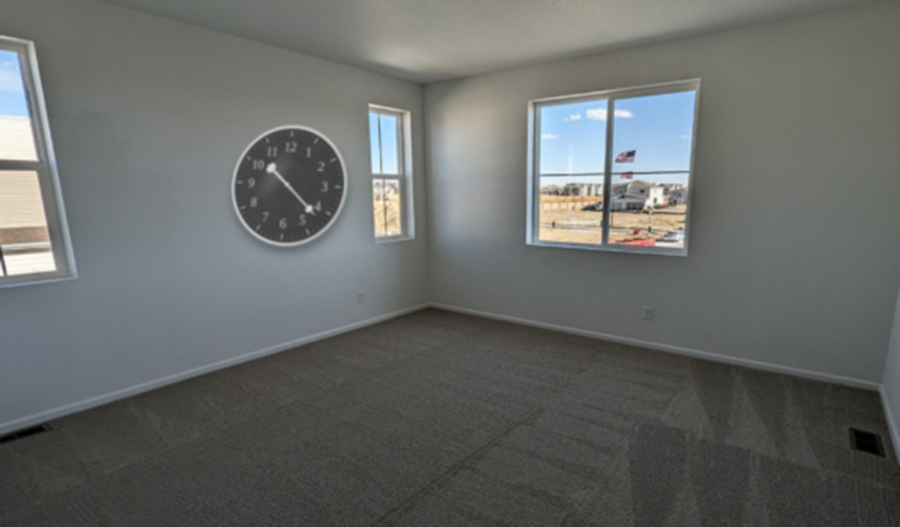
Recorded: {"hour": 10, "minute": 22}
